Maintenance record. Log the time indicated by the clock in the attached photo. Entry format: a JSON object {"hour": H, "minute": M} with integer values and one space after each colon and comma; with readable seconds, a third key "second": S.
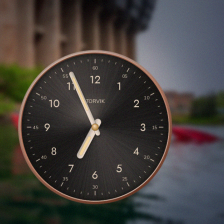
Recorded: {"hour": 6, "minute": 56}
